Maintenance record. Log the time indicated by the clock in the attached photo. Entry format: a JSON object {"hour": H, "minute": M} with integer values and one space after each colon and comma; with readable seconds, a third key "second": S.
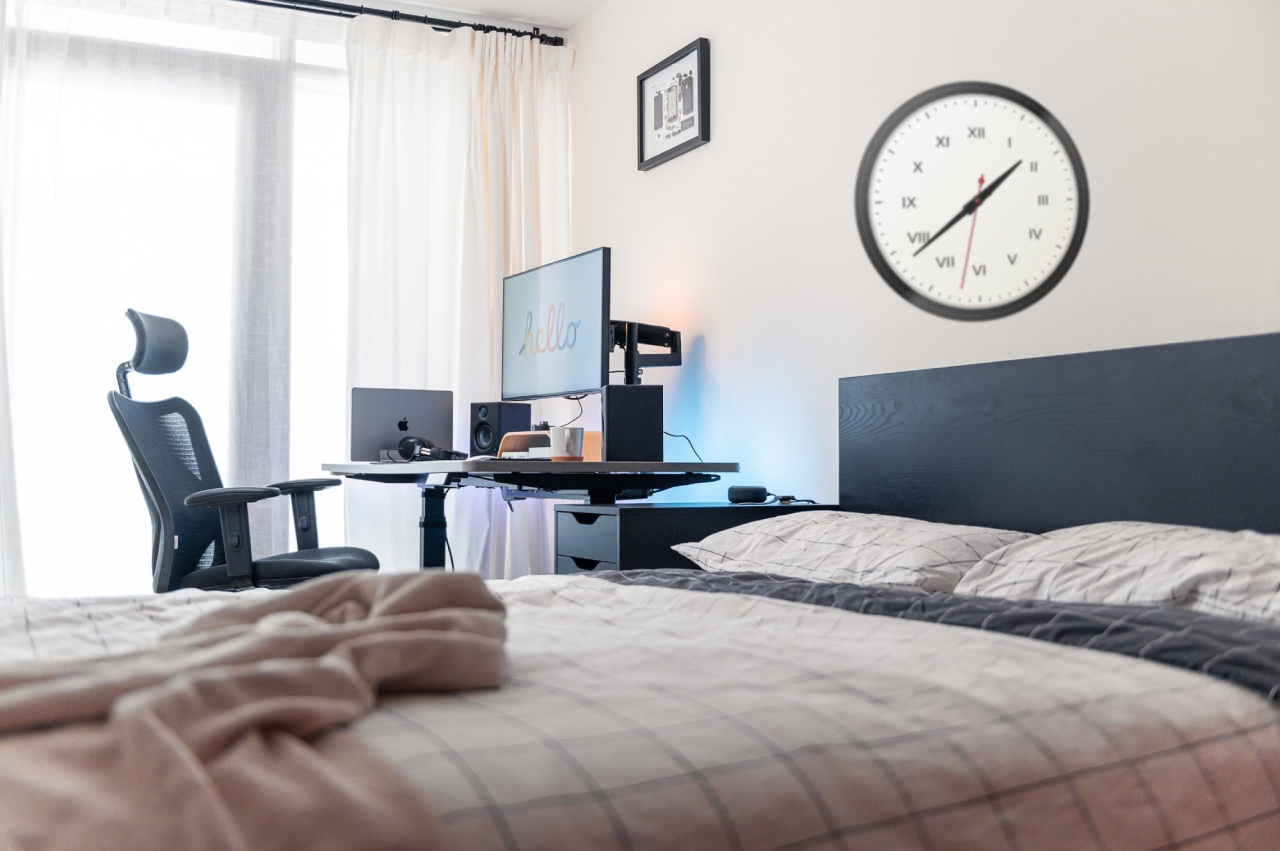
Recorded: {"hour": 1, "minute": 38, "second": 32}
